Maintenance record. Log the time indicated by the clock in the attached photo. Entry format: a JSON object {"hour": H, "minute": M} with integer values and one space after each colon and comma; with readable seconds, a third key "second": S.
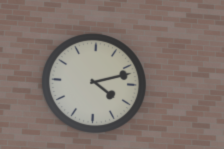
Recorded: {"hour": 4, "minute": 12}
